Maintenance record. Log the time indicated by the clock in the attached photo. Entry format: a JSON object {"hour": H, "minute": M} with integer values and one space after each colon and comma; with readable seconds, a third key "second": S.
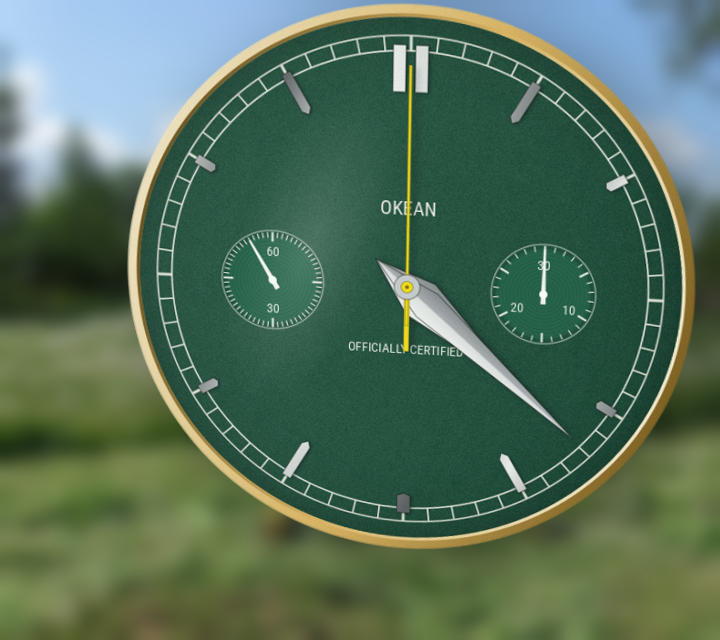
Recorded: {"hour": 4, "minute": 21, "second": 55}
